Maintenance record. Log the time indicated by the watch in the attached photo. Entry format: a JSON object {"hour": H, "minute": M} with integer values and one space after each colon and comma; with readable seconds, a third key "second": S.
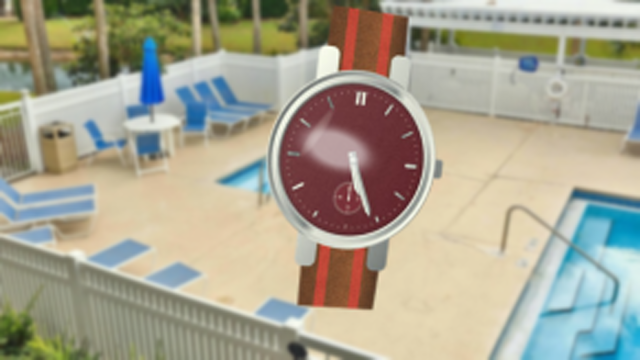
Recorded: {"hour": 5, "minute": 26}
